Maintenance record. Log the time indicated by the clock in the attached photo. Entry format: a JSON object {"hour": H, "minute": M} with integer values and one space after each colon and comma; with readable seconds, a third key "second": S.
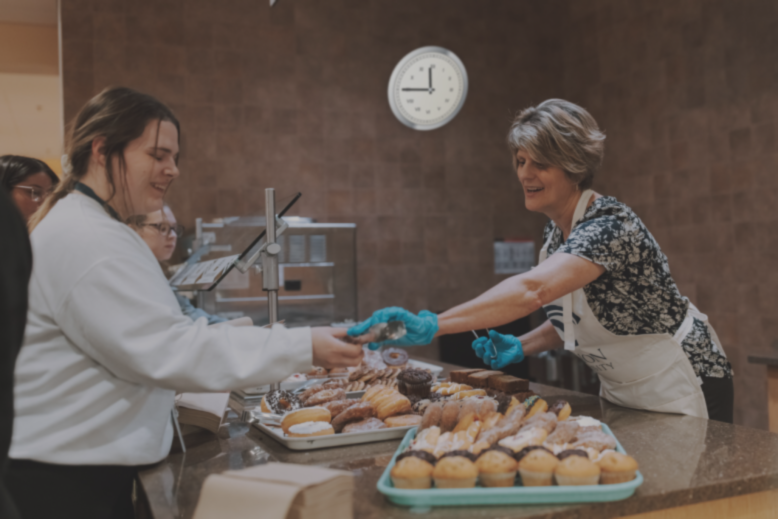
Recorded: {"hour": 11, "minute": 45}
